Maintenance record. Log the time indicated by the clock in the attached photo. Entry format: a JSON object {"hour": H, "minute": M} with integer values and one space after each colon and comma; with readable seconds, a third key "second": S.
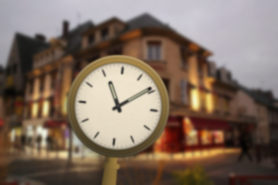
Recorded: {"hour": 11, "minute": 9}
